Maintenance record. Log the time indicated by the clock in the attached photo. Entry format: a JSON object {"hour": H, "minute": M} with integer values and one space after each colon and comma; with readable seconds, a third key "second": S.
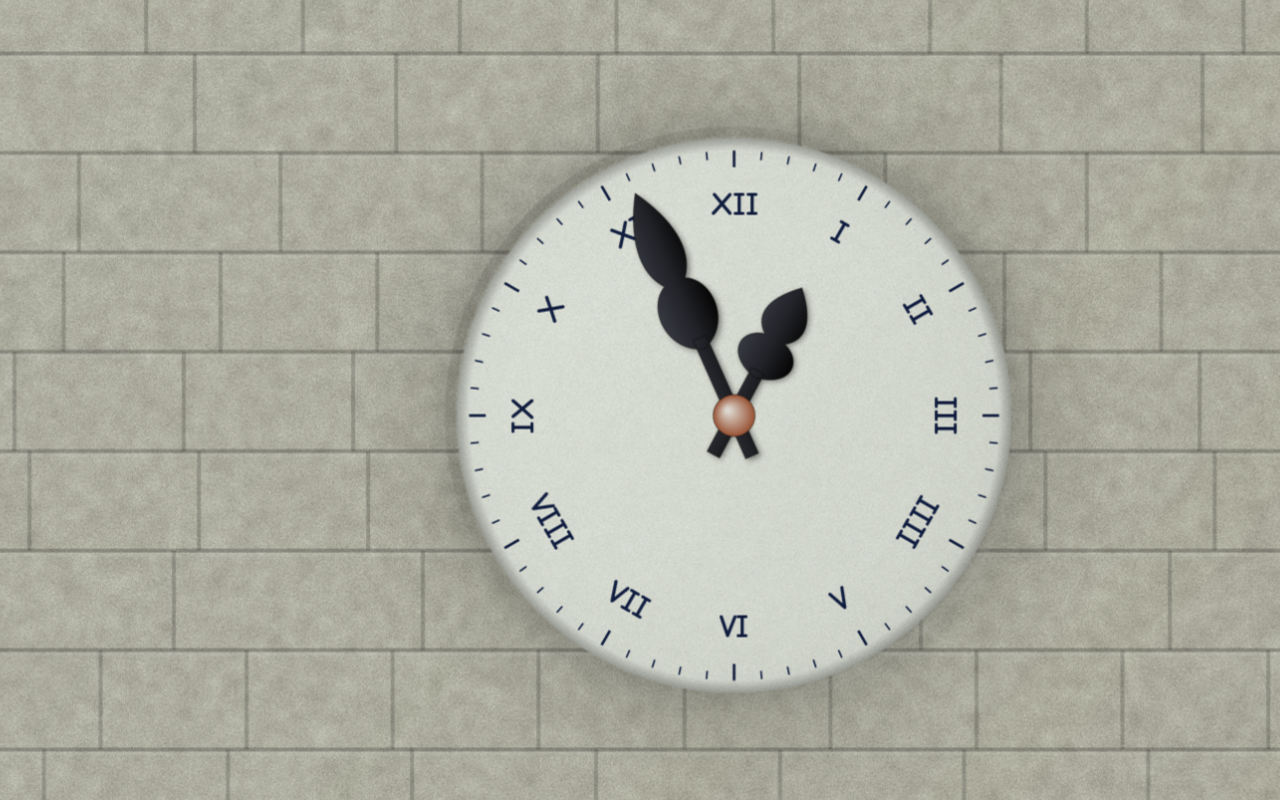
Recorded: {"hour": 12, "minute": 56}
